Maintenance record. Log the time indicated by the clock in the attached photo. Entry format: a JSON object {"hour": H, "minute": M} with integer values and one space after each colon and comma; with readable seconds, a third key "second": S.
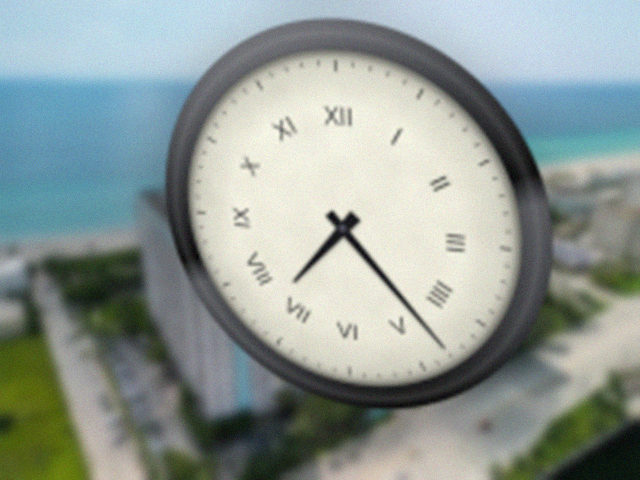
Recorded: {"hour": 7, "minute": 23}
